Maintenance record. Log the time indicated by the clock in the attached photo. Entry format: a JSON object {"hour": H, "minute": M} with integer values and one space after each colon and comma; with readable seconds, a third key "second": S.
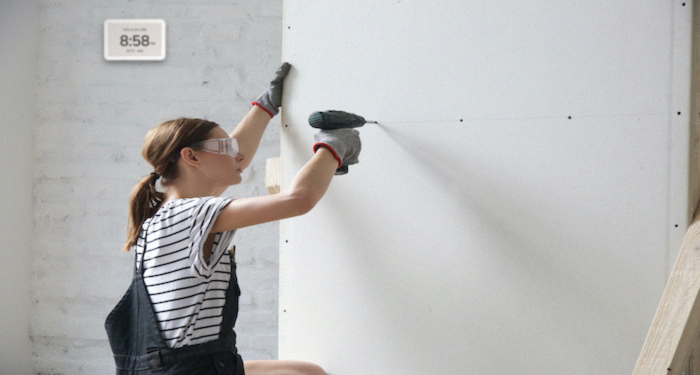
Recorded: {"hour": 8, "minute": 58}
